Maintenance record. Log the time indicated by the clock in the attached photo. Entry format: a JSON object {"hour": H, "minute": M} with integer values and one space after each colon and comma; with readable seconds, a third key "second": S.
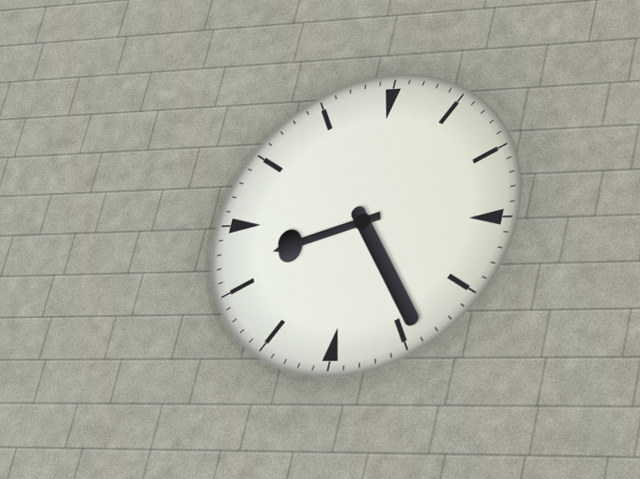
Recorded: {"hour": 8, "minute": 24}
